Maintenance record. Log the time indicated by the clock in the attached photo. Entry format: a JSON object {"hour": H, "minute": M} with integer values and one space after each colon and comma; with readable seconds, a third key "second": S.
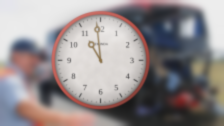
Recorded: {"hour": 10, "minute": 59}
